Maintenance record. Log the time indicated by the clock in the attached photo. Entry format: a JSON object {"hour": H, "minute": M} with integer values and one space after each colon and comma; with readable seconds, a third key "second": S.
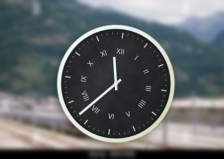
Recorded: {"hour": 11, "minute": 37}
